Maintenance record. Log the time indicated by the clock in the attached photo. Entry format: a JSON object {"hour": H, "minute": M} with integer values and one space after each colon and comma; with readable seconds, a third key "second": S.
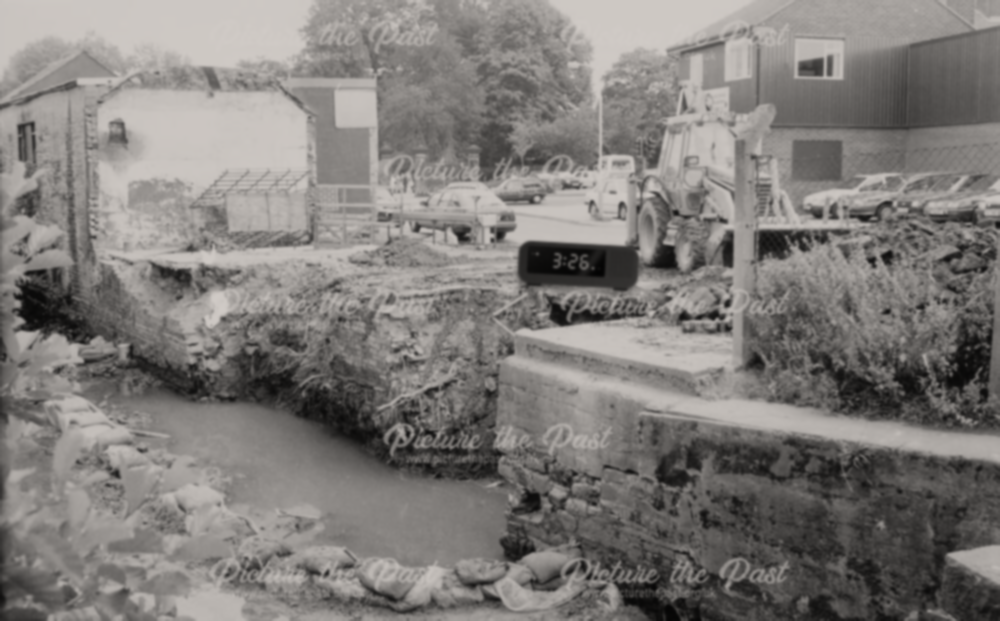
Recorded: {"hour": 3, "minute": 26}
